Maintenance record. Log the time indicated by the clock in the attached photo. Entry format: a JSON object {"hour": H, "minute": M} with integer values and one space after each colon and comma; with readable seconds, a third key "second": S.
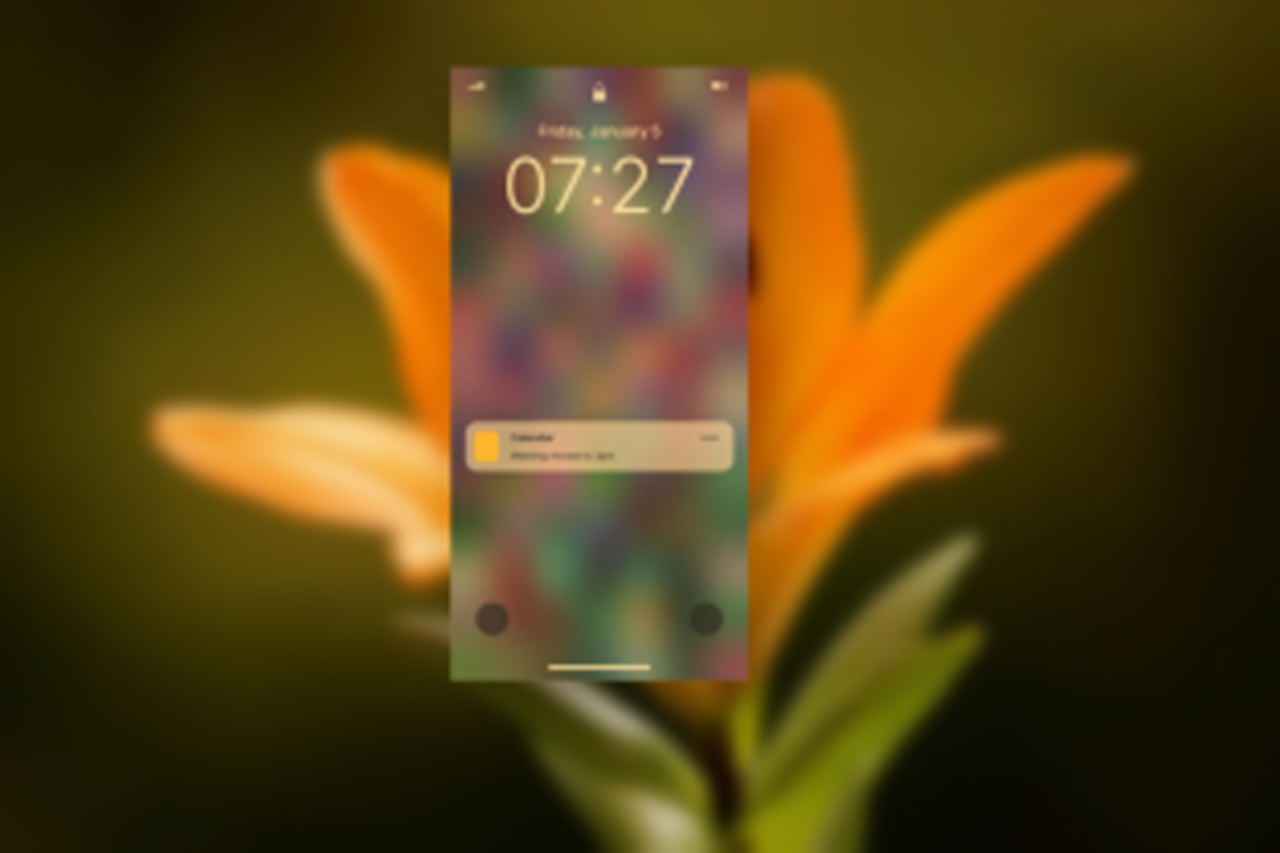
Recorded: {"hour": 7, "minute": 27}
